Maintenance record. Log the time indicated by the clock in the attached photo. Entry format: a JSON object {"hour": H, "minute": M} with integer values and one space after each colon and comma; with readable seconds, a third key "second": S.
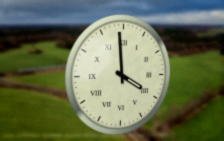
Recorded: {"hour": 3, "minute": 59}
